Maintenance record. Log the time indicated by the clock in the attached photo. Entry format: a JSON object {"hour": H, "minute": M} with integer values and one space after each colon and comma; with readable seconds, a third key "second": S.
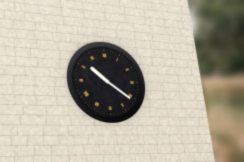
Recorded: {"hour": 10, "minute": 21}
